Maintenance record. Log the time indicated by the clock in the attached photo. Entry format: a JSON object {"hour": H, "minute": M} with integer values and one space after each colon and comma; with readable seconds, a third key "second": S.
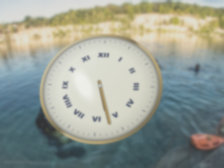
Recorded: {"hour": 5, "minute": 27}
